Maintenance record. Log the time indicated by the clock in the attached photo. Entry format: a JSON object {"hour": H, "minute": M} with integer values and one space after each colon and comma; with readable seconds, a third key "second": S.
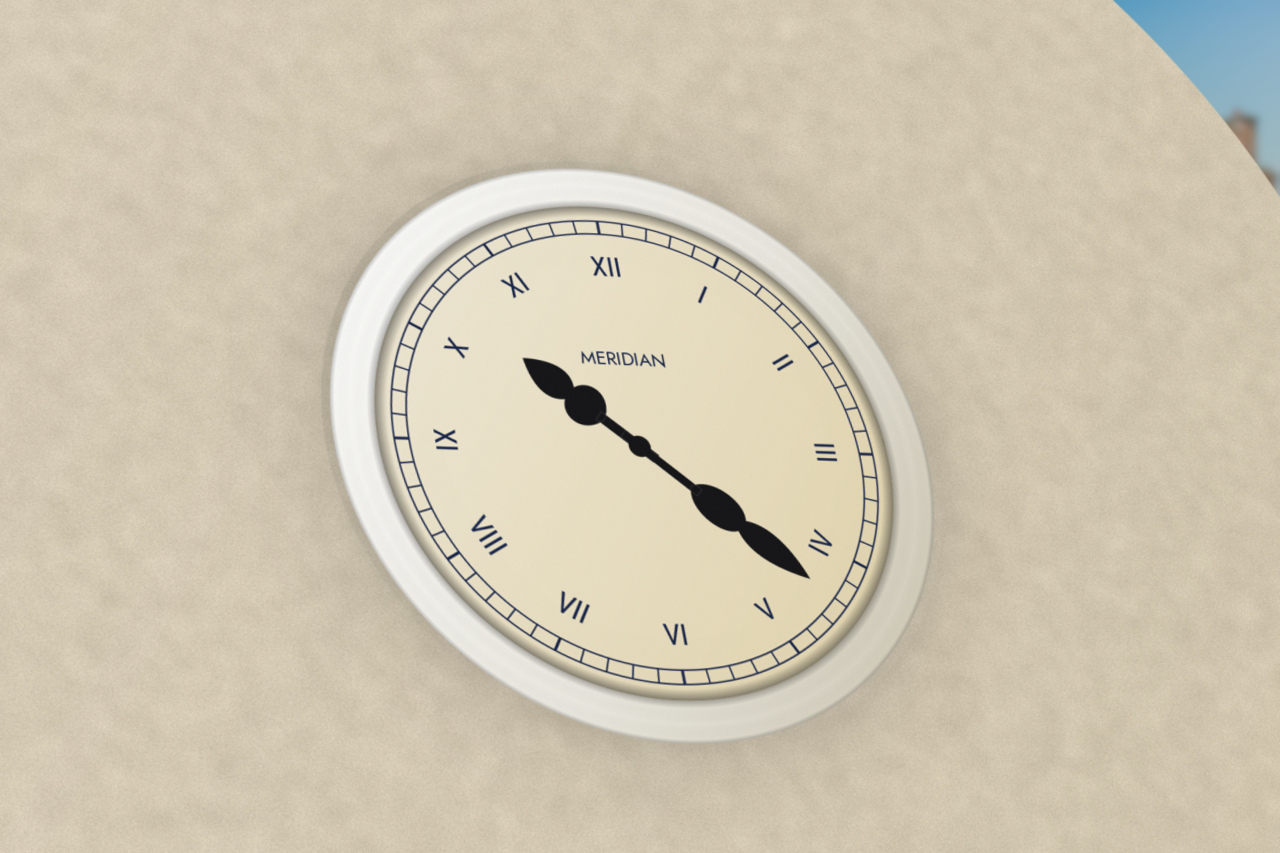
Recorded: {"hour": 10, "minute": 22}
